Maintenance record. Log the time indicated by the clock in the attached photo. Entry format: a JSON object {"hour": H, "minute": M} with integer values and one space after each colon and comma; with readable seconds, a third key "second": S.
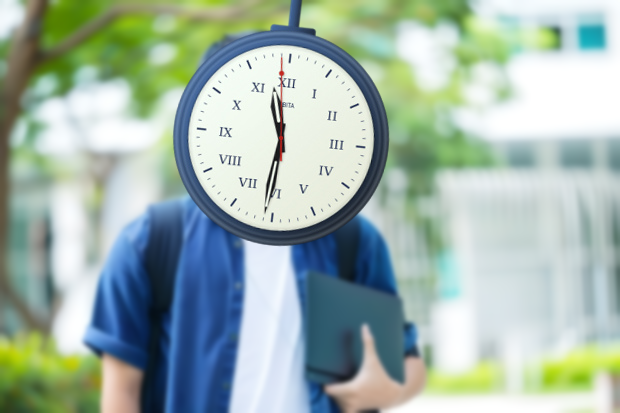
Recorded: {"hour": 11, "minute": 30, "second": 59}
